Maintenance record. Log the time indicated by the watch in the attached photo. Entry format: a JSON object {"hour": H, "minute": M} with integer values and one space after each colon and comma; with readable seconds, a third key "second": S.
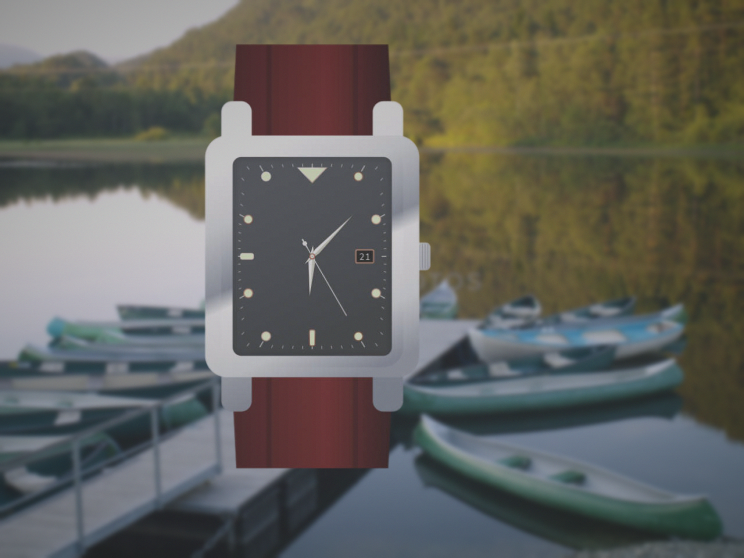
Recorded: {"hour": 6, "minute": 7, "second": 25}
